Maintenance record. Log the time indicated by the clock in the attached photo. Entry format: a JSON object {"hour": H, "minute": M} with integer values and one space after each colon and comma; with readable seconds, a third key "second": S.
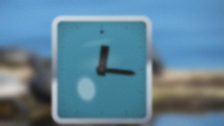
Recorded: {"hour": 12, "minute": 16}
